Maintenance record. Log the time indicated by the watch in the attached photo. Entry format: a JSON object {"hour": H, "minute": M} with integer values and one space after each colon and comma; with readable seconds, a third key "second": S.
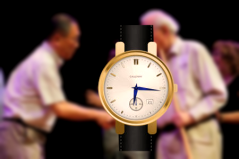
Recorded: {"hour": 6, "minute": 16}
